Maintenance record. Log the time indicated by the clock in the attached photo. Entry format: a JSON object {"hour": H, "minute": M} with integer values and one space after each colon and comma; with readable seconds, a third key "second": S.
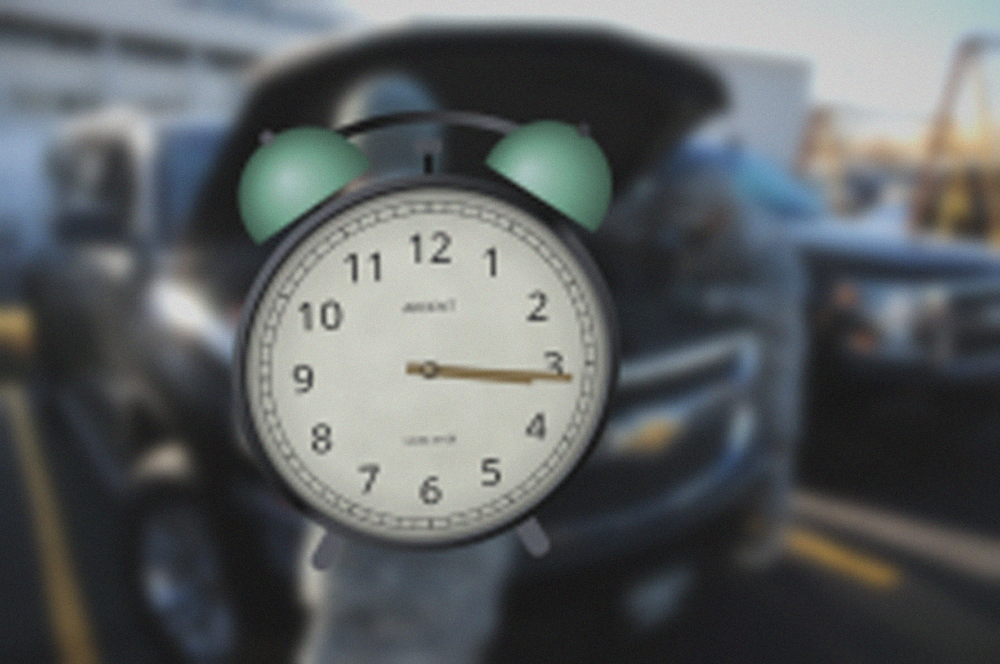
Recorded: {"hour": 3, "minute": 16}
